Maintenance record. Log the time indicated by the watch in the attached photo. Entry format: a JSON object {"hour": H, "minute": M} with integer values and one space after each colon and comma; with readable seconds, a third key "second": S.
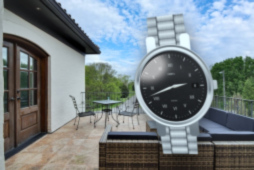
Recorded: {"hour": 2, "minute": 42}
